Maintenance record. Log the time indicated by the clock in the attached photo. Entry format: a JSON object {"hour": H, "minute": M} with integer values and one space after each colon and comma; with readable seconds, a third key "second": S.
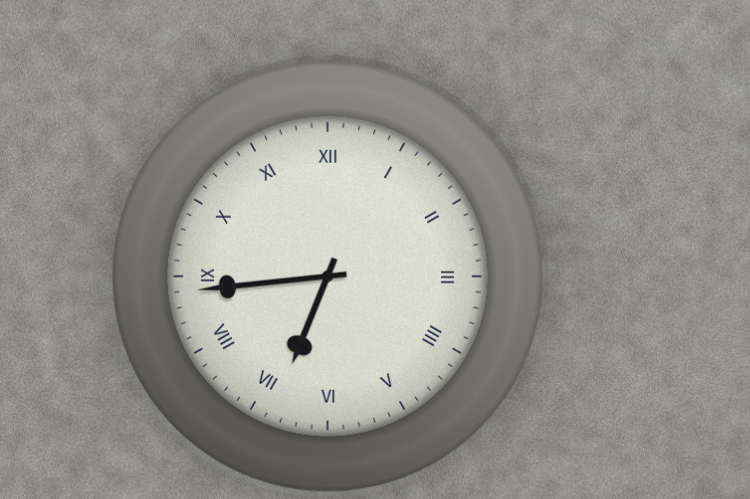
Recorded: {"hour": 6, "minute": 44}
